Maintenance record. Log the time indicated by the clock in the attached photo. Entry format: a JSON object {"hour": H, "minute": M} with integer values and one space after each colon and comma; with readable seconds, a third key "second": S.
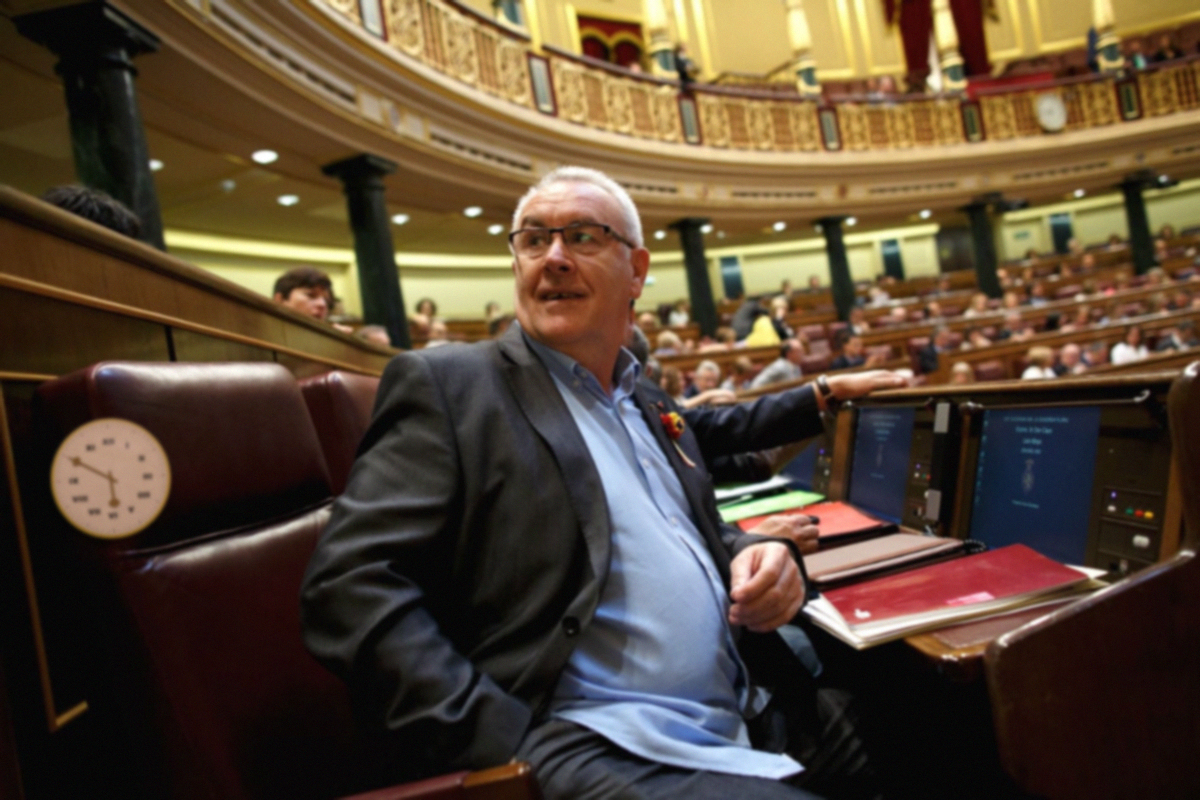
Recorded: {"hour": 5, "minute": 50}
